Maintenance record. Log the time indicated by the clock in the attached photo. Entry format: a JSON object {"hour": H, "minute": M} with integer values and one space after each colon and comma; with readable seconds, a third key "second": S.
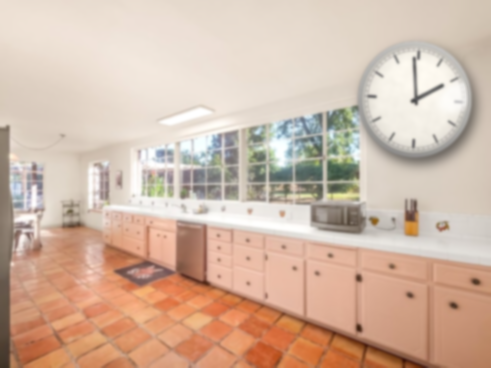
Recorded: {"hour": 1, "minute": 59}
